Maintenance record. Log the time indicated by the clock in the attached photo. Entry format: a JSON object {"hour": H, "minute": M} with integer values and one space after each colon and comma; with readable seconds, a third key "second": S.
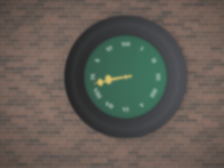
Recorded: {"hour": 8, "minute": 43}
